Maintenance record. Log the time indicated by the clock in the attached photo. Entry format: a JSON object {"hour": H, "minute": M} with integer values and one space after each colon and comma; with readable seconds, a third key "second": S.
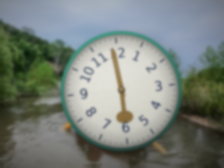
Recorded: {"hour": 5, "minute": 59}
